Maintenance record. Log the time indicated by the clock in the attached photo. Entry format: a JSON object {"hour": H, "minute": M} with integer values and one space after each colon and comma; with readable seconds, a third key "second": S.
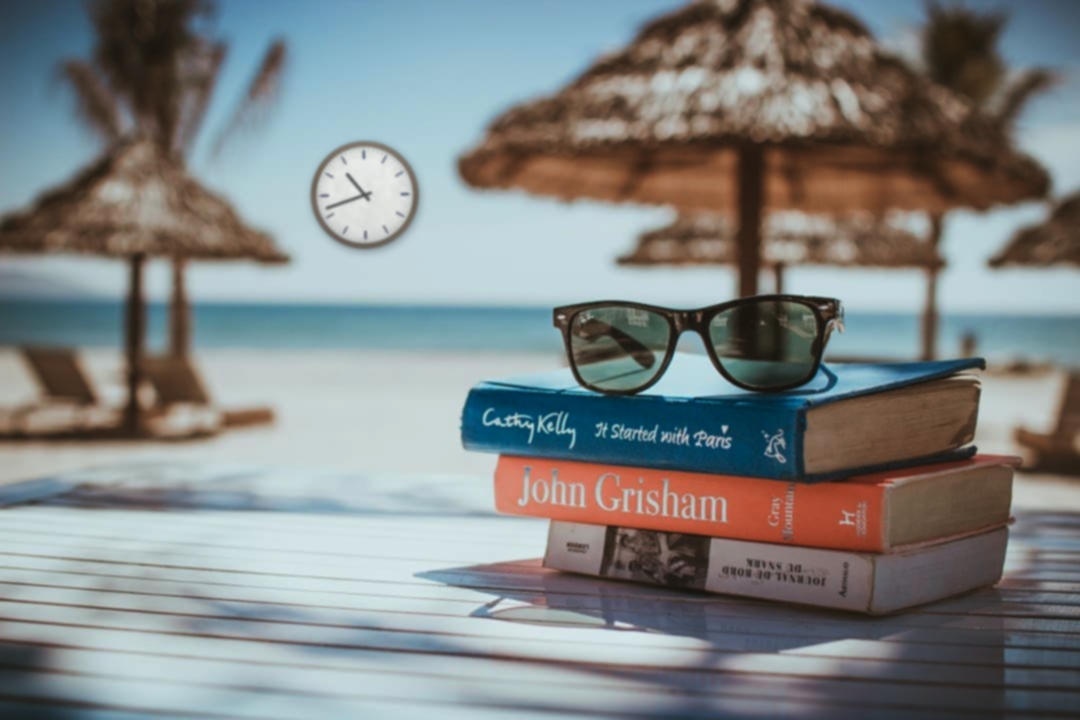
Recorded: {"hour": 10, "minute": 42}
